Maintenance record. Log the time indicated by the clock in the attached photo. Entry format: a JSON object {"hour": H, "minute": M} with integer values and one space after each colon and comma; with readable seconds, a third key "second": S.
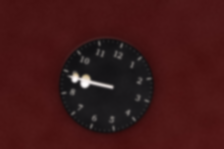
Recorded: {"hour": 8, "minute": 44}
